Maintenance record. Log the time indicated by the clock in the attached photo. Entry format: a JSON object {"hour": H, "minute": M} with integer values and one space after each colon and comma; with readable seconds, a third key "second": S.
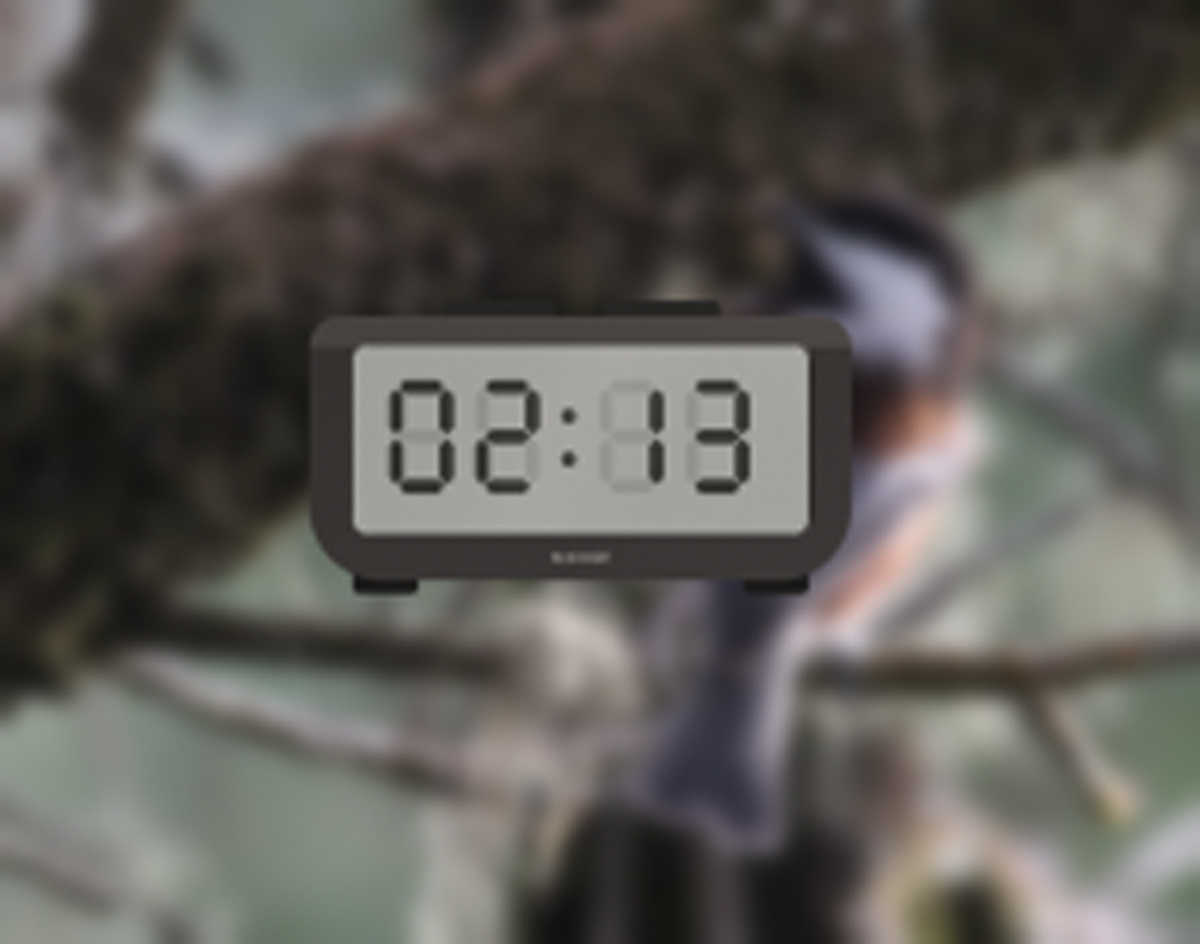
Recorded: {"hour": 2, "minute": 13}
